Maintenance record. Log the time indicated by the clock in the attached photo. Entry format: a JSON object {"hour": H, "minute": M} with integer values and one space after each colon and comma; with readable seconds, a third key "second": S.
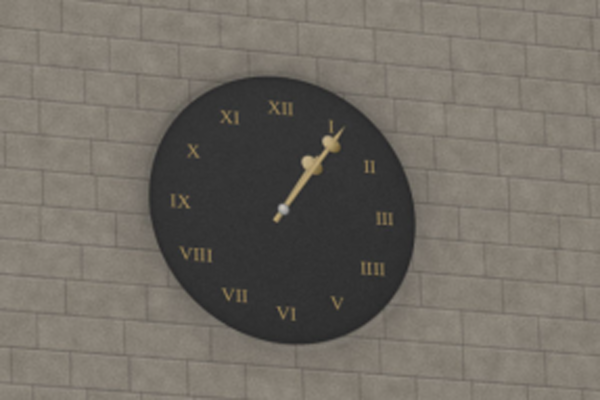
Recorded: {"hour": 1, "minute": 6}
